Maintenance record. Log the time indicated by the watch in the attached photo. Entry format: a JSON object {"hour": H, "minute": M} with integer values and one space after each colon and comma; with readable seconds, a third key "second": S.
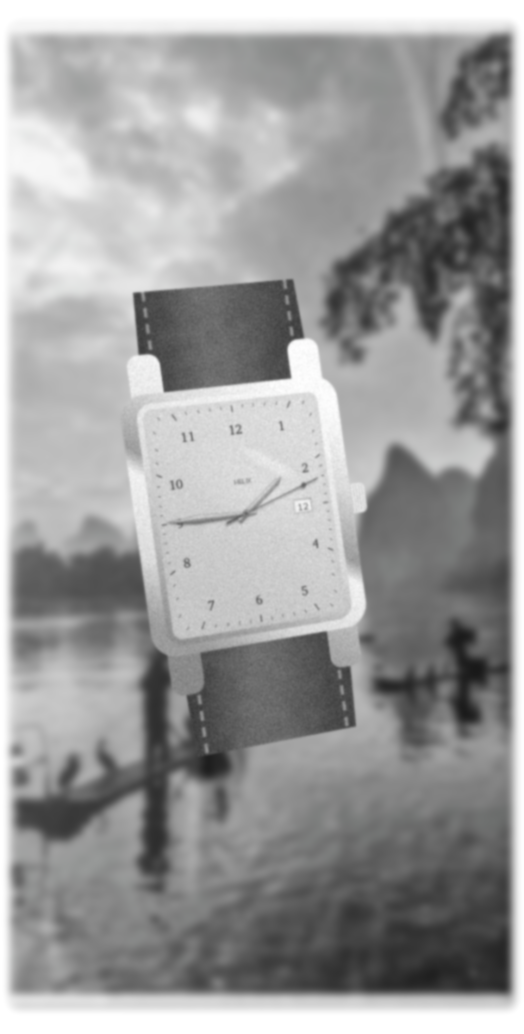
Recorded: {"hour": 1, "minute": 45, "second": 12}
